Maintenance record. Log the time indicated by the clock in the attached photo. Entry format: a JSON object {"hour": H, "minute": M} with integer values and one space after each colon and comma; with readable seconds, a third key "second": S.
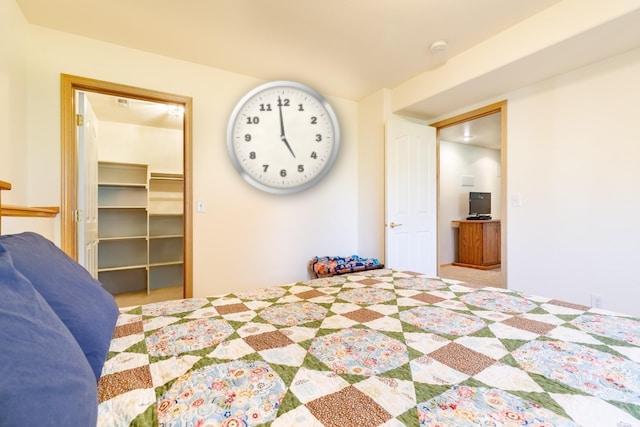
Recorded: {"hour": 4, "minute": 59}
